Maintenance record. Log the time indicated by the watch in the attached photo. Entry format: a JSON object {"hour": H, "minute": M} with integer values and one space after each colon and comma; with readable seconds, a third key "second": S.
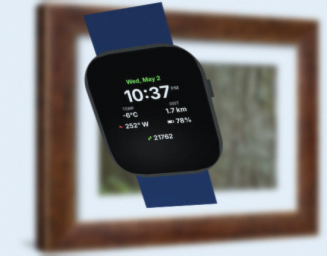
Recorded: {"hour": 10, "minute": 37}
